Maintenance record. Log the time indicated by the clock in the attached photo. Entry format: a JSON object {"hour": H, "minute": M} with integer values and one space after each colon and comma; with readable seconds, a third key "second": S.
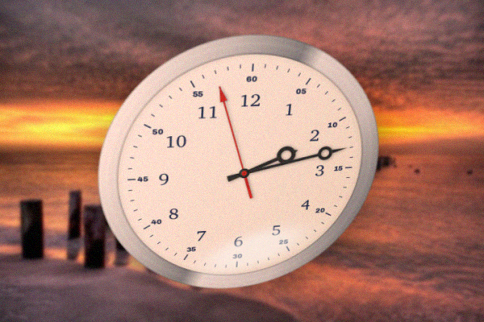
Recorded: {"hour": 2, "minute": 12, "second": 57}
